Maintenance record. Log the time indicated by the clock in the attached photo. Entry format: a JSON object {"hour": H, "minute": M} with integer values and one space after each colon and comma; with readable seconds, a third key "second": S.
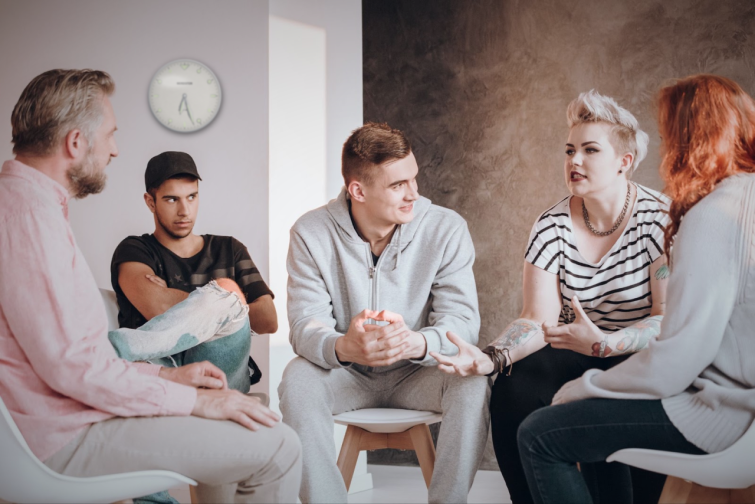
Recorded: {"hour": 6, "minute": 27}
